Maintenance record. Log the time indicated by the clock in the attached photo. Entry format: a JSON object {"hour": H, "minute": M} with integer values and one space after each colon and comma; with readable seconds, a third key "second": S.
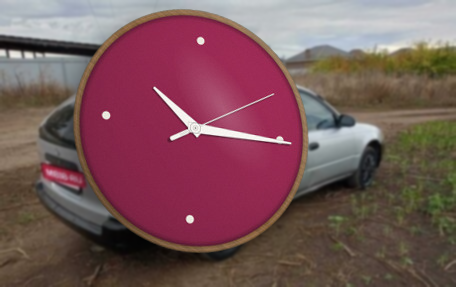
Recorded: {"hour": 10, "minute": 15, "second": 10}
